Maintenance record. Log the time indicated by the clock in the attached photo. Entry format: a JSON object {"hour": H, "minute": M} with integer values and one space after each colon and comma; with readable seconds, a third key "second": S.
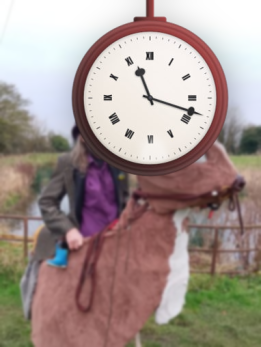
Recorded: {"hour": 11, "minute": 18}
